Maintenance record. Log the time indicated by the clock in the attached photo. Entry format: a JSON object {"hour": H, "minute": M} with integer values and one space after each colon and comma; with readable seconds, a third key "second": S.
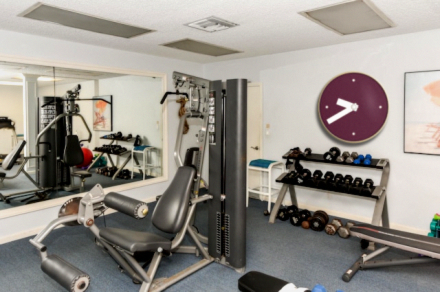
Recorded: {"hour": 9, "minute": 40}
